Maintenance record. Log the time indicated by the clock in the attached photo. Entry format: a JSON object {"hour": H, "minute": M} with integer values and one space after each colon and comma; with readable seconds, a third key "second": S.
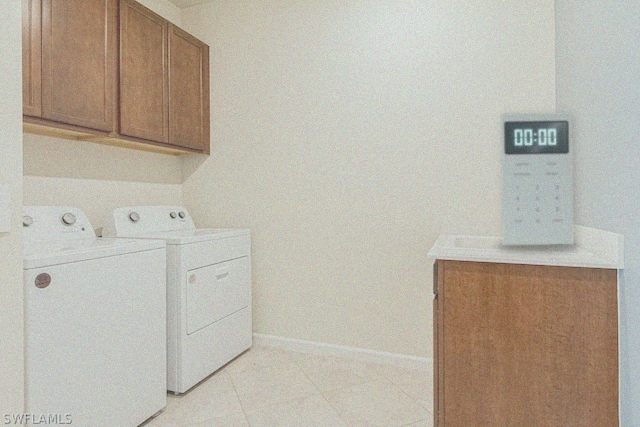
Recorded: {"hour": 0, "minute": 0}
